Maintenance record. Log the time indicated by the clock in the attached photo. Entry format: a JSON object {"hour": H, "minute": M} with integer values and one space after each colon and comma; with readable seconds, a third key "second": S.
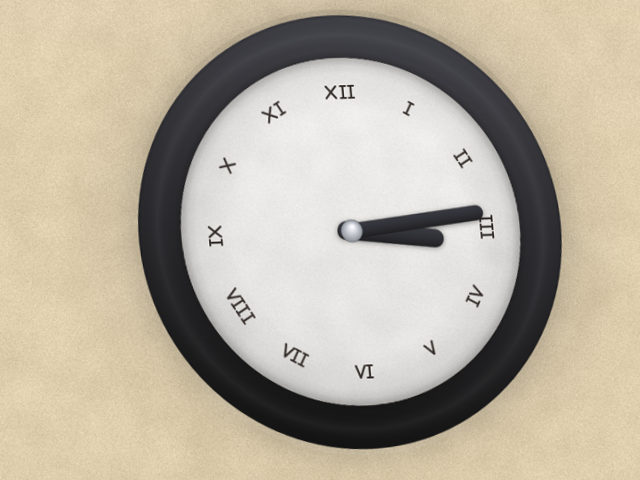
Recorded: {"hour": 3, "minute": 14}
